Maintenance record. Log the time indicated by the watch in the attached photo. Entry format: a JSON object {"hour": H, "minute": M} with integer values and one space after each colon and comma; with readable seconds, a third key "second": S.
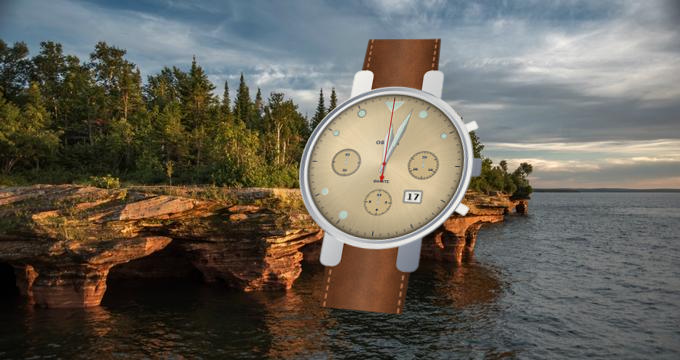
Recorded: {"hour": 12, "minute": 3}
